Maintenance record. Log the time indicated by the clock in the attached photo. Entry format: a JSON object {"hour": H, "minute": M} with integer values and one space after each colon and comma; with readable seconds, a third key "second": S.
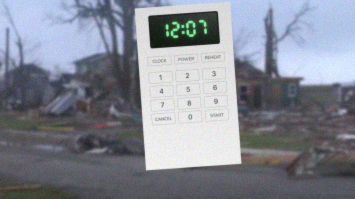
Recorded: {"hour": 12, "minute": 7}
